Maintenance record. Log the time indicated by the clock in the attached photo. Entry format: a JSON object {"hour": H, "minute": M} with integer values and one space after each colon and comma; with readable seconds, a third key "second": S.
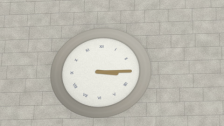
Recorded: {"hour": 3, "minute": 15}
